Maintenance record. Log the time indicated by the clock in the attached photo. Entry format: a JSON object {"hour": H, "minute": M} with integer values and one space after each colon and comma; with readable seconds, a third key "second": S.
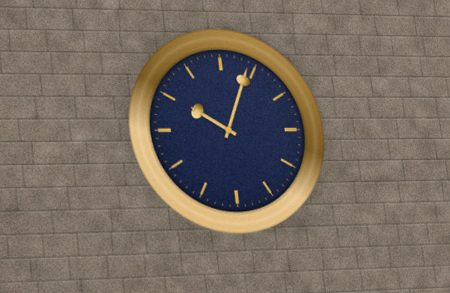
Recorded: {"hour": 10, "minute": 4}
